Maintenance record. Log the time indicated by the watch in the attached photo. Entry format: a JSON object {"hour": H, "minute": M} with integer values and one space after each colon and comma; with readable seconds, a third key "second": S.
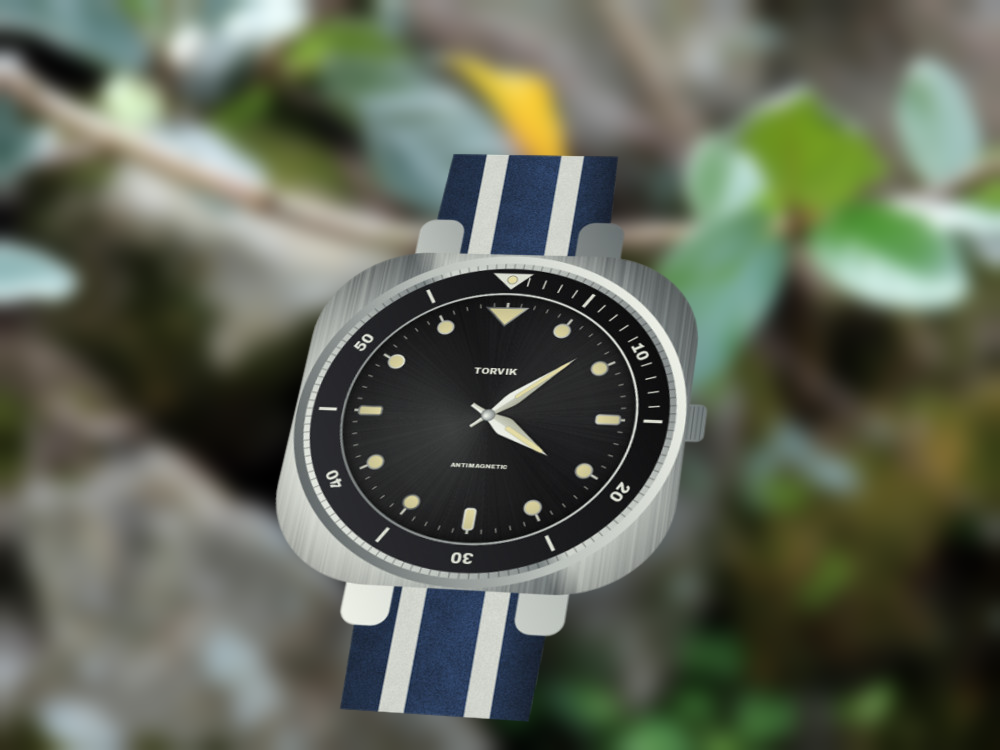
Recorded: {"hour": 4, "minute": 8}
